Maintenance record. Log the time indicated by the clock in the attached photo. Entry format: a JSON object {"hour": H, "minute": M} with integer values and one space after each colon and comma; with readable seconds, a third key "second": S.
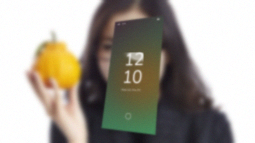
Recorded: {"hour": 12, "minute": 10}
